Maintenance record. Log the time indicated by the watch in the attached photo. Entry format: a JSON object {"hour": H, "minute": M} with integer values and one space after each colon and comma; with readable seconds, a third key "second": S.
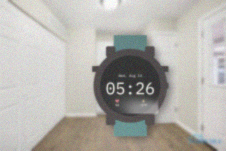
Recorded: {"hour": 5, "minute": 26}
